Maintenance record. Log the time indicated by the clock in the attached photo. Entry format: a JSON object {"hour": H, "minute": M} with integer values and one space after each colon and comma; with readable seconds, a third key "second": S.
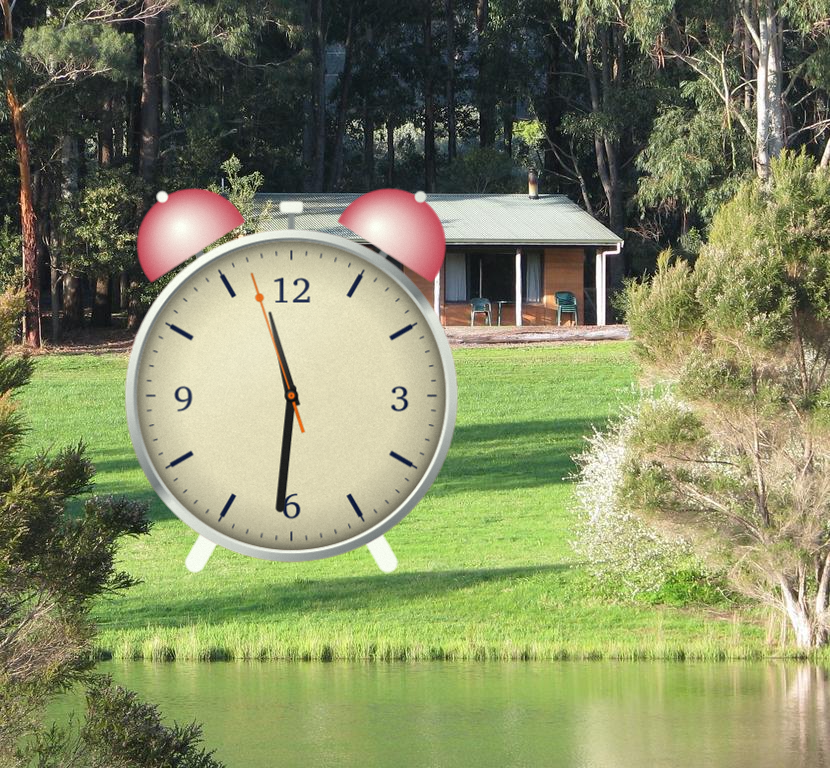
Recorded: {"hour": 11, "minute": 30, "second": 57}
